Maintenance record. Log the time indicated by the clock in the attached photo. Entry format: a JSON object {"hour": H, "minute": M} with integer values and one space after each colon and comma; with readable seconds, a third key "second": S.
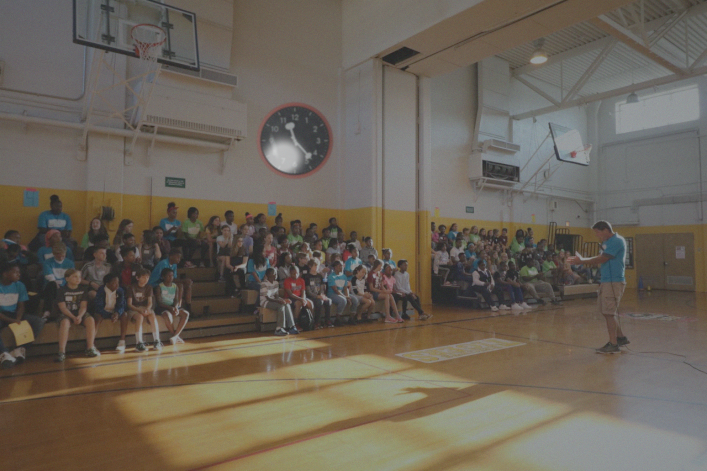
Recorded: {"hour": 11, "minute": 23}
